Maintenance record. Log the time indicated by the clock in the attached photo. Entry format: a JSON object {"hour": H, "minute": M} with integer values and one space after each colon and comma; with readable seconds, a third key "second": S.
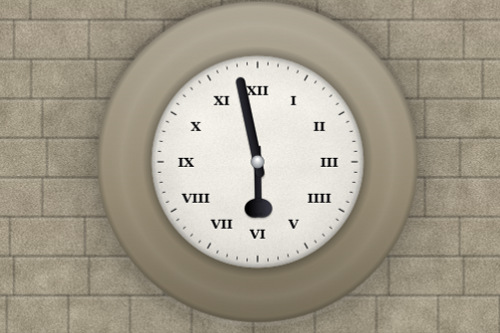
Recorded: {"hour": 5, "minute": 58}
